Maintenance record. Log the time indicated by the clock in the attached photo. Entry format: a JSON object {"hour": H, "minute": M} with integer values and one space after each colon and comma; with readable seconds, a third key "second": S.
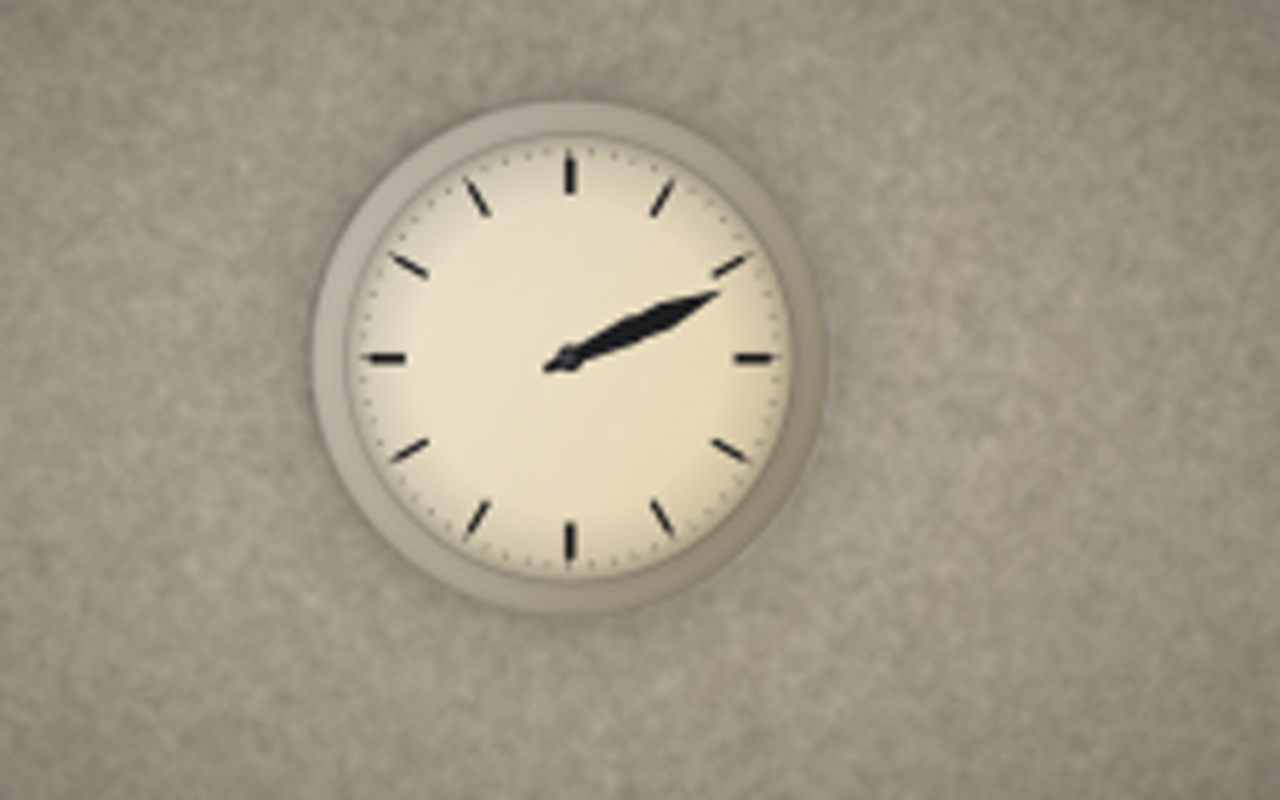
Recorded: {"hour": 2, "minute": 11}
